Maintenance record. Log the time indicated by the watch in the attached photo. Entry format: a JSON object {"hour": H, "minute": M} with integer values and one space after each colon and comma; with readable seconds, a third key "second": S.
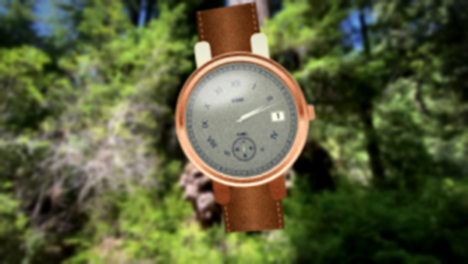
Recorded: {"hour": 2, "minute": 12}
